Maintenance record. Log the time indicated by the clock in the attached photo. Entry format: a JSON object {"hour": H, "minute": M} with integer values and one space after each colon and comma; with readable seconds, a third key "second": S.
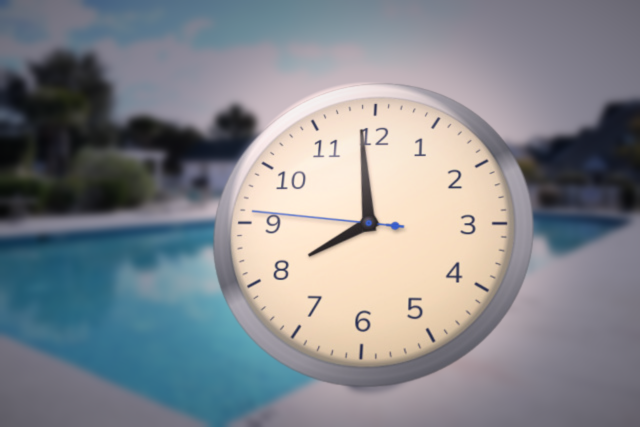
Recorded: {"hour": 7, "minute": 58, "second": 46}
